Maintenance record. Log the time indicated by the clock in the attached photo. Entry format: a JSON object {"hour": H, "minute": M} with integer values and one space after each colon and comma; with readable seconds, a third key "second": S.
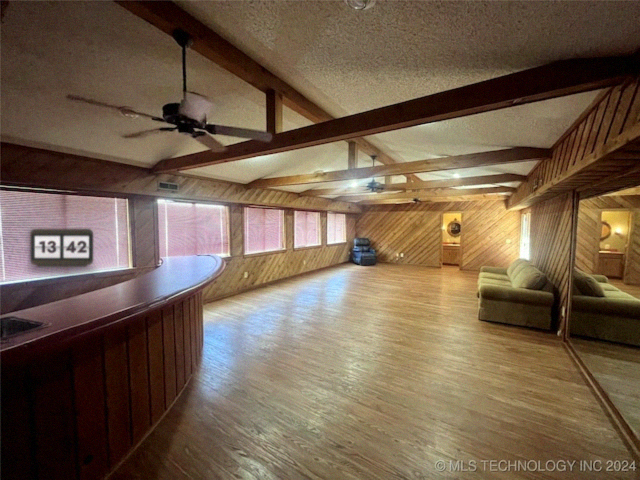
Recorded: {"hour": 13, "minute": 42}
